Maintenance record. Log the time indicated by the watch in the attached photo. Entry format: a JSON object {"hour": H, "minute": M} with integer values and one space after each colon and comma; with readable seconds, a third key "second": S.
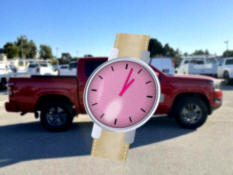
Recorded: {"hour": 1, "minute": 2}
